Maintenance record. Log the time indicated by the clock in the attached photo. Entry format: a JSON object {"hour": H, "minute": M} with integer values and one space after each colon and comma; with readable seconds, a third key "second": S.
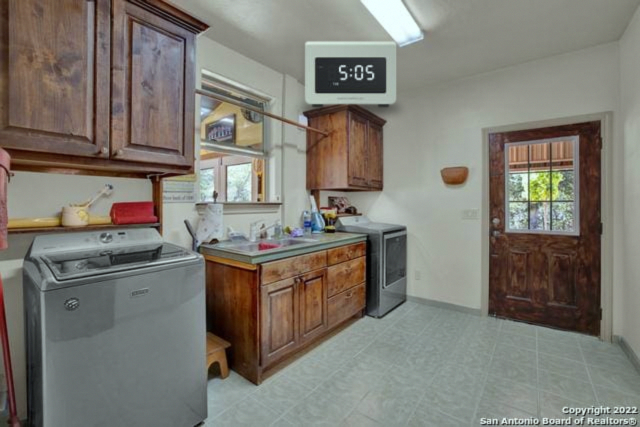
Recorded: {"hour": 5, "minute": 5}
